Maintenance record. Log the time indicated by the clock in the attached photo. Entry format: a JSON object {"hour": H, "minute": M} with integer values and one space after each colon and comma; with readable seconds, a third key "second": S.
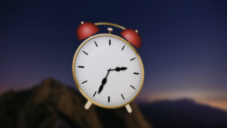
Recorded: {"hour": 2, "minute": 34}
